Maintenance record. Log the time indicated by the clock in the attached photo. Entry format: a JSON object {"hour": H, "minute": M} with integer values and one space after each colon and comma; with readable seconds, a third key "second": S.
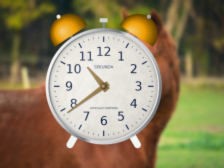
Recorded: {"hour": 10, "minute": 39}
